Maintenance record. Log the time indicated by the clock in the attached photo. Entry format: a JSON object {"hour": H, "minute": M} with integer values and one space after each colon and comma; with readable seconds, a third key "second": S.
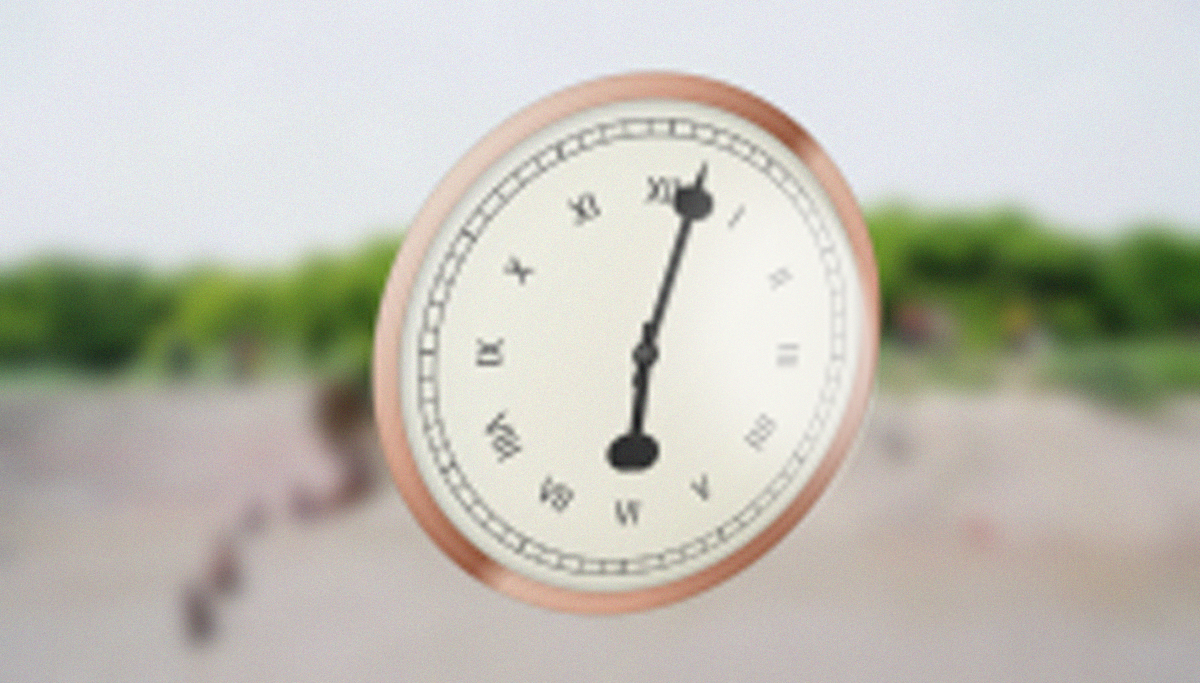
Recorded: {"hour": 6, "minute": 2}
